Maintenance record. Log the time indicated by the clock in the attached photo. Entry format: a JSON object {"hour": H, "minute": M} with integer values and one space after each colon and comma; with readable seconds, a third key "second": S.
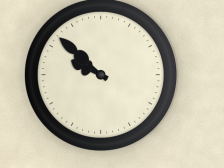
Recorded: {"hour": 9, "minute": 52}
